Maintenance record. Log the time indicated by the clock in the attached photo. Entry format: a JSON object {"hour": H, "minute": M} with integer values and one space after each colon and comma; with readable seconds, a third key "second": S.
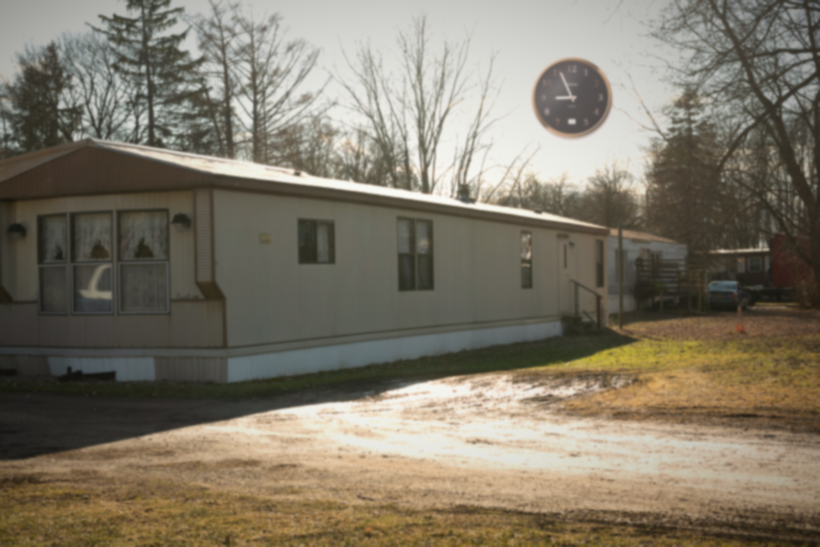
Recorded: {"hour": 8, "minute": 56}
